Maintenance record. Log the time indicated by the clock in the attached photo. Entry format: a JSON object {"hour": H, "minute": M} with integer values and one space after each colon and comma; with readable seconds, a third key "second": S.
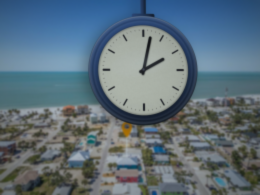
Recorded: {"hour": 2, "minute": 2}
